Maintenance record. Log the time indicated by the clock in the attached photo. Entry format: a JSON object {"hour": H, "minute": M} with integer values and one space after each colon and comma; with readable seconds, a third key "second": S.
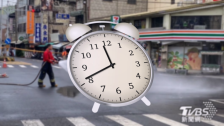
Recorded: {"hour": 11, "minute": 41}
